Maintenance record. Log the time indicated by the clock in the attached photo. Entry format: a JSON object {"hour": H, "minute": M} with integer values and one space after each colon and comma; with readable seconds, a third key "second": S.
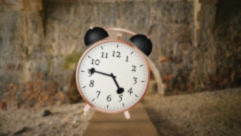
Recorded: {"hour": 4, "minute": 46}
